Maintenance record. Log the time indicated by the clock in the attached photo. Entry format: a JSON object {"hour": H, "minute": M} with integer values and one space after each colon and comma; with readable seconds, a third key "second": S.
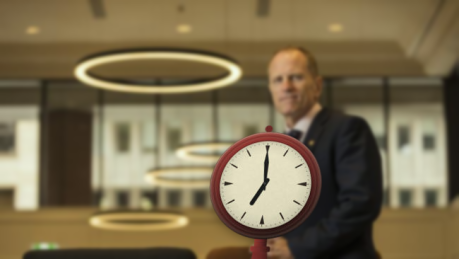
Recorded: {"hour": 7, "minute": 0}
